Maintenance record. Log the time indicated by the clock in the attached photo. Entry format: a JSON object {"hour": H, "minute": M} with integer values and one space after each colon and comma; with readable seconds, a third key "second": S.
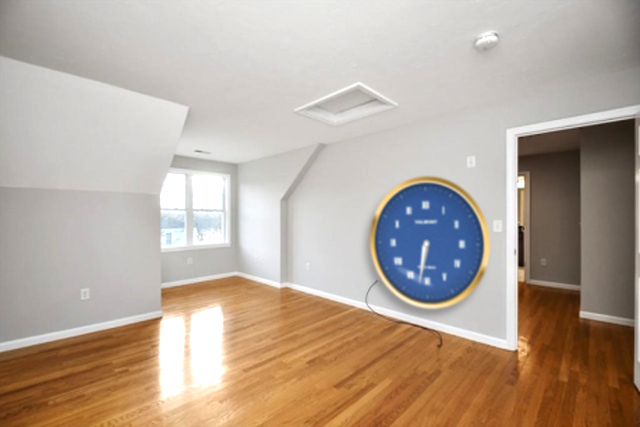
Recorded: {"hour": 6, "minute": 32}
